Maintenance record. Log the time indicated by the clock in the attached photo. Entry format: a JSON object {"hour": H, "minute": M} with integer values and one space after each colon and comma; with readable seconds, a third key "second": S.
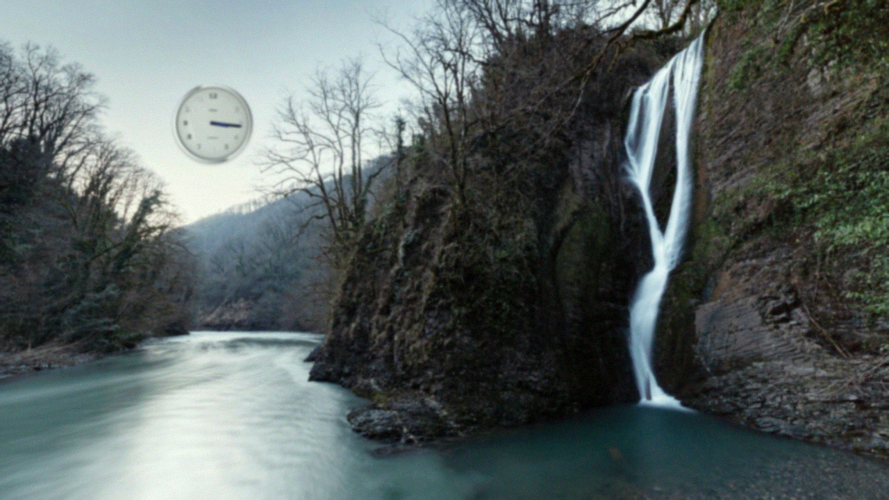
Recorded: {"hour": 3, "minute": 16}
